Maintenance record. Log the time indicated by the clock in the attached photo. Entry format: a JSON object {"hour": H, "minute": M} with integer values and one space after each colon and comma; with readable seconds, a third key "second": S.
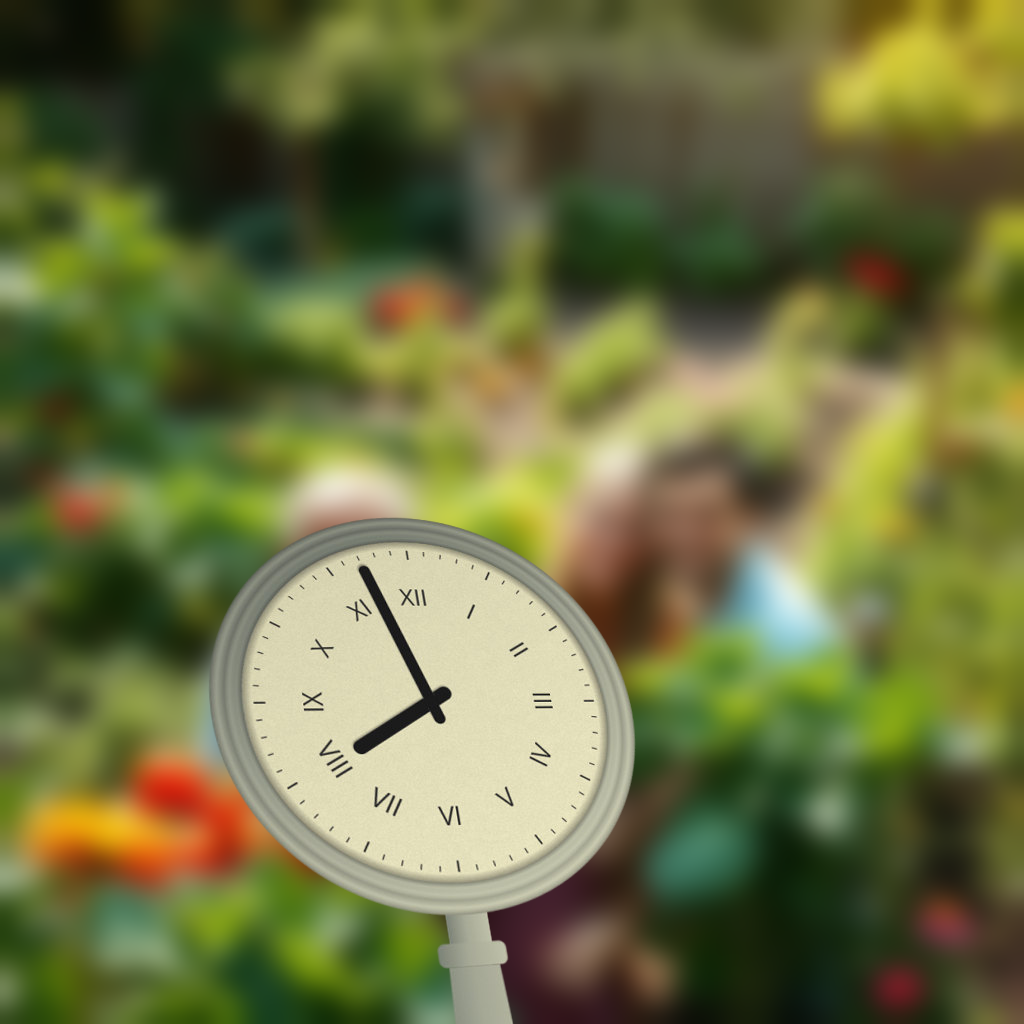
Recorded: {"hour": 7, "minute": 57}
